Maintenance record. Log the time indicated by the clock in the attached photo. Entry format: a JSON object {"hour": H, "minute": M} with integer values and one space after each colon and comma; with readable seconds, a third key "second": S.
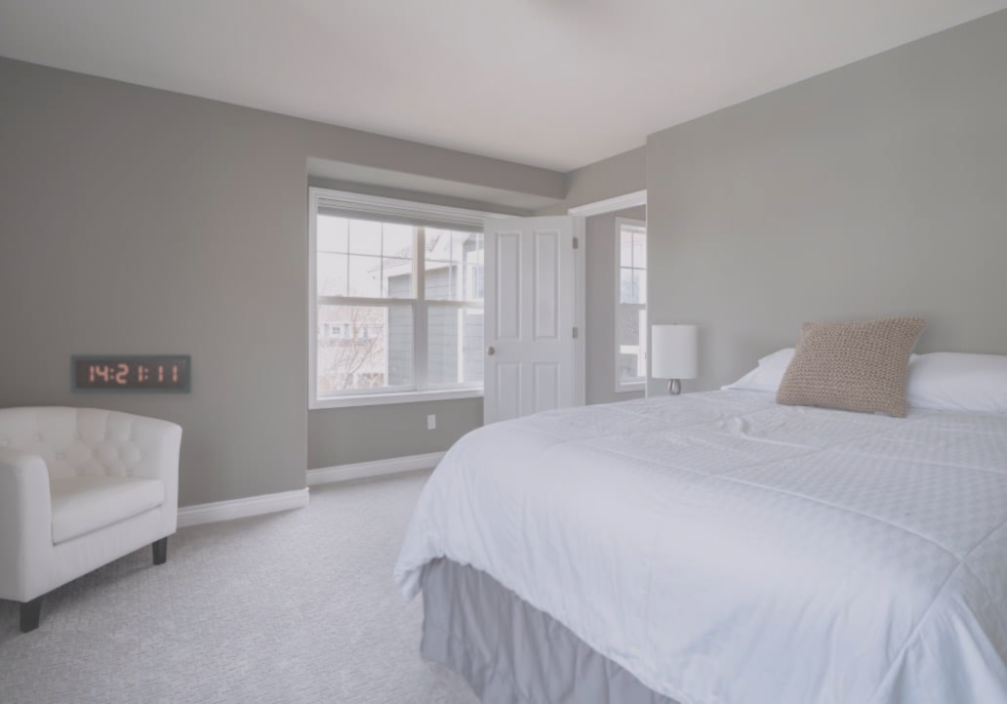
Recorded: {"hour": 14, "minute": 21, "second": 11}
